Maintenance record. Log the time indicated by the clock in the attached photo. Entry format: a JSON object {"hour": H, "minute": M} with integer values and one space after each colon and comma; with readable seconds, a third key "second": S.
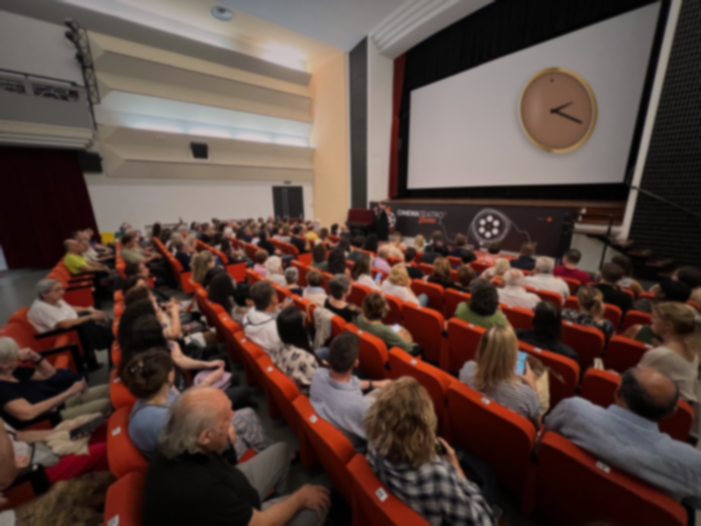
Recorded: {"hour": 2, "minute": 19}
